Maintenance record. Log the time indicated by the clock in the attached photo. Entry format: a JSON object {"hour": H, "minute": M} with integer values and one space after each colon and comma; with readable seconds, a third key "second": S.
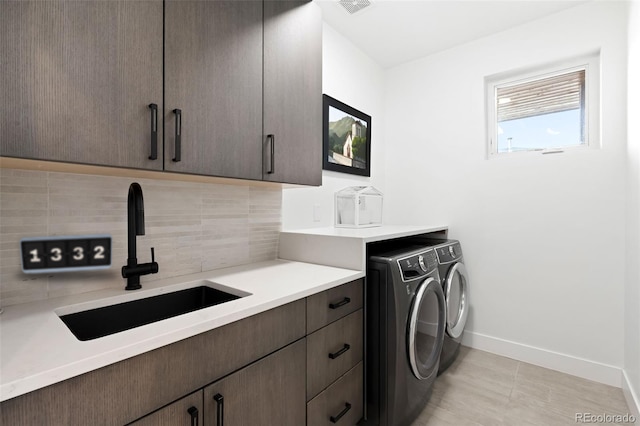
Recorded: {"hour": 13, "minute": 32}
